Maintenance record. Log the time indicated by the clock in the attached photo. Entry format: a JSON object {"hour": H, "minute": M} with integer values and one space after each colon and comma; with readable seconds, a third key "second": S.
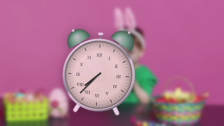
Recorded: {"hour": 7, "minute": 37}
